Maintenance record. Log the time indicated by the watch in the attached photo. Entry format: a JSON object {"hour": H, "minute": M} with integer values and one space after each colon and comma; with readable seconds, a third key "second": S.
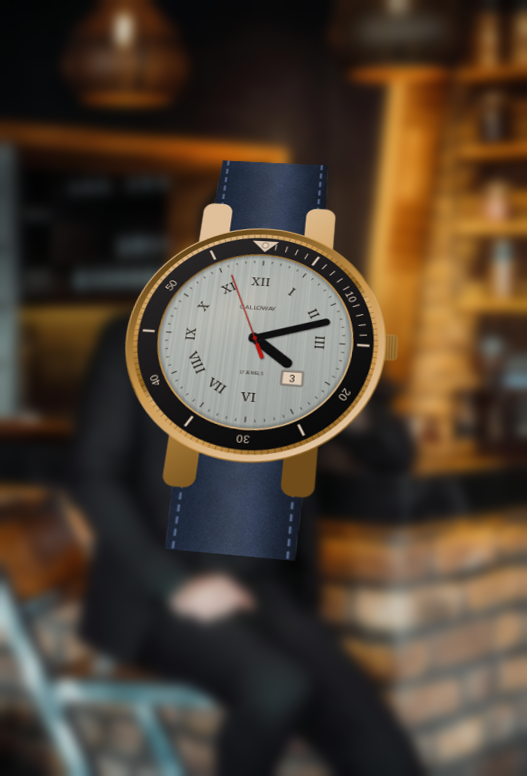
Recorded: {"hour": 4, "minute": 11, "second": 56}
